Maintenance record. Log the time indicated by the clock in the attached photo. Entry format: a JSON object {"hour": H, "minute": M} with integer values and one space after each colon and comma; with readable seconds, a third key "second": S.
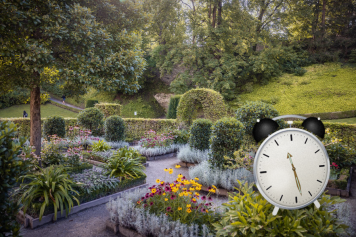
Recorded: {"hour": 11, "minute": 28}
